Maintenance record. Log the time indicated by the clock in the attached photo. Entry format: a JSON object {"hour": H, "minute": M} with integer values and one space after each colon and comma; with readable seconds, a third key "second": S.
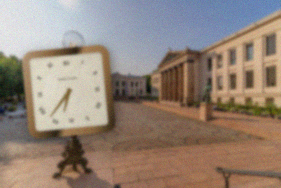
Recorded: {"hour": 6, "minute": 37}
